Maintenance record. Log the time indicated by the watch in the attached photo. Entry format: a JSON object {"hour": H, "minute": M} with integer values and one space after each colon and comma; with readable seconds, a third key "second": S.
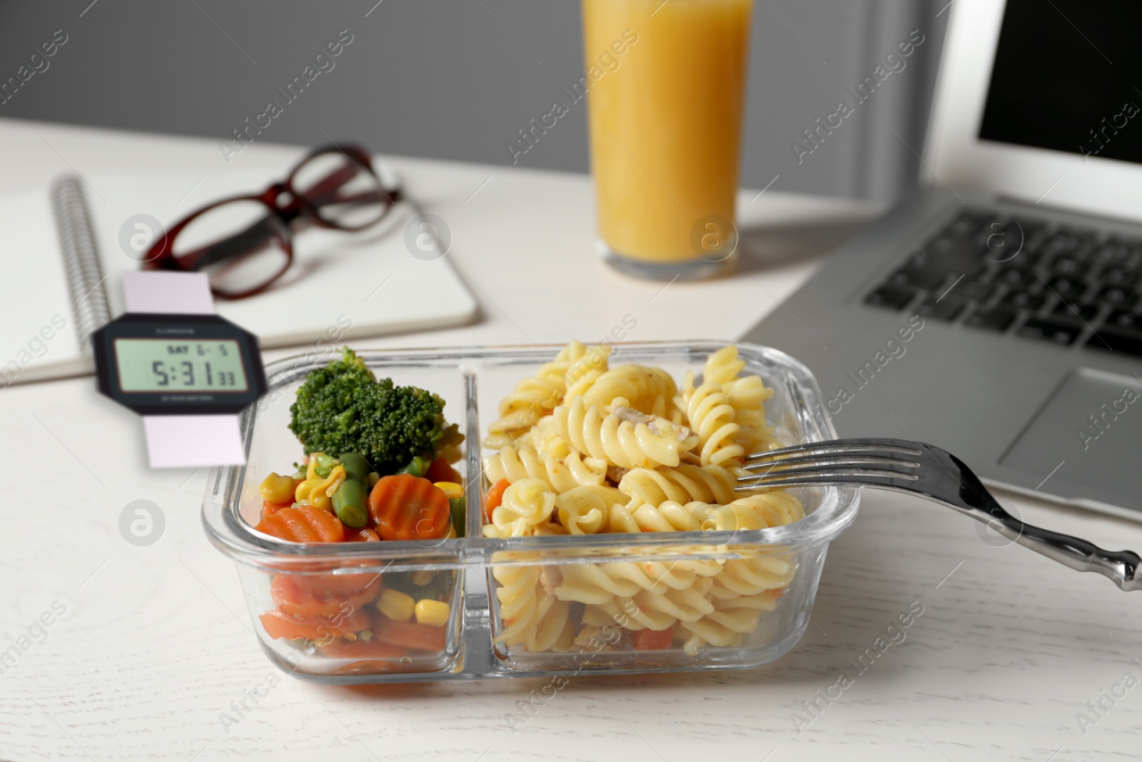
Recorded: {"hour": 5, "minute": 31}
